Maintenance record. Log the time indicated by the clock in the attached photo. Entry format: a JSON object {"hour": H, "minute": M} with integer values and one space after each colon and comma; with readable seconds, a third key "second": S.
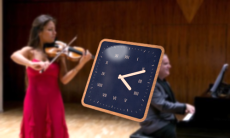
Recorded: {"hour": 4, "minute": 11}
